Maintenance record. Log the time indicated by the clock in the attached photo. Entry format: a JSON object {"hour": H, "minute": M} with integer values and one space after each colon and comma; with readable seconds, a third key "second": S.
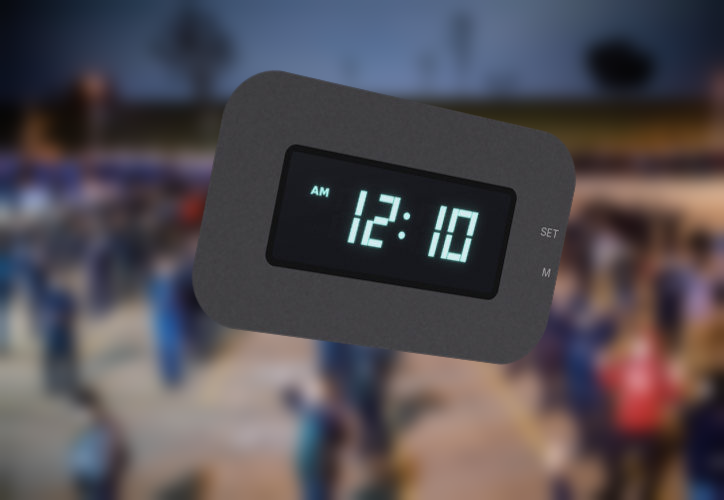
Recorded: {"hour": 12, "minute": 10}
